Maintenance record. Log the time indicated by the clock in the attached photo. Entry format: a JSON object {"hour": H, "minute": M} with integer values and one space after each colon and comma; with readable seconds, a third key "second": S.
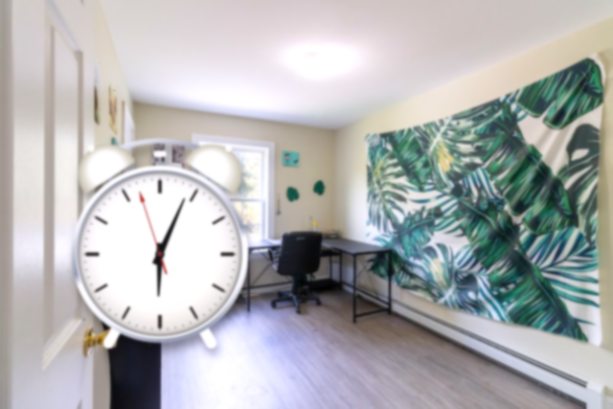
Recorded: {"hour": 6, "minute": 3, "second": 57}
